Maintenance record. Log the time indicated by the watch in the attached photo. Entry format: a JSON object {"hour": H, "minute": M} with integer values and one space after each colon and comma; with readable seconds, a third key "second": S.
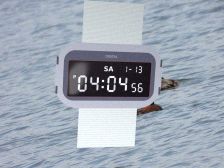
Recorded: {"hour": 4, "minute": 4, "second": 56}
